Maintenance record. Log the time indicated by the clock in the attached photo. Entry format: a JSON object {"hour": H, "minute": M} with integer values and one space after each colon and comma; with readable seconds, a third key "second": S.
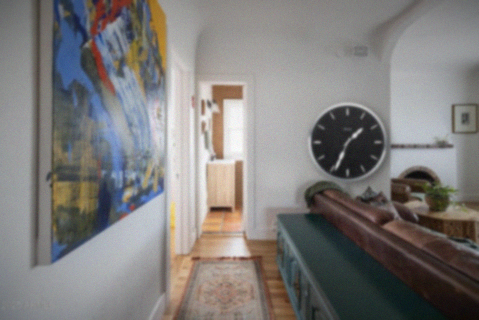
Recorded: {"hour": 1, "minute": 34}
